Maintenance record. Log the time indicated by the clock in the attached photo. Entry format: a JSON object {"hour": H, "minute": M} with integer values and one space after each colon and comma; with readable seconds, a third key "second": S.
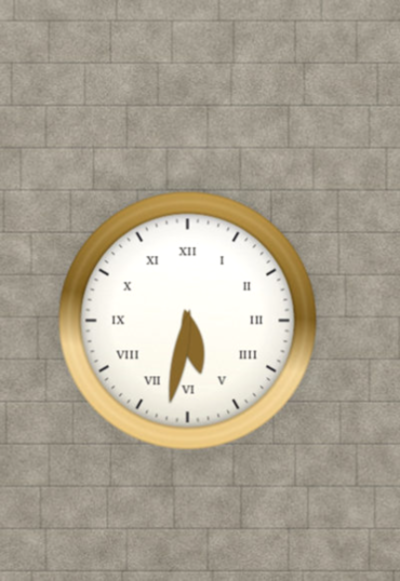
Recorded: {"hour": 5, "minute": 32}
